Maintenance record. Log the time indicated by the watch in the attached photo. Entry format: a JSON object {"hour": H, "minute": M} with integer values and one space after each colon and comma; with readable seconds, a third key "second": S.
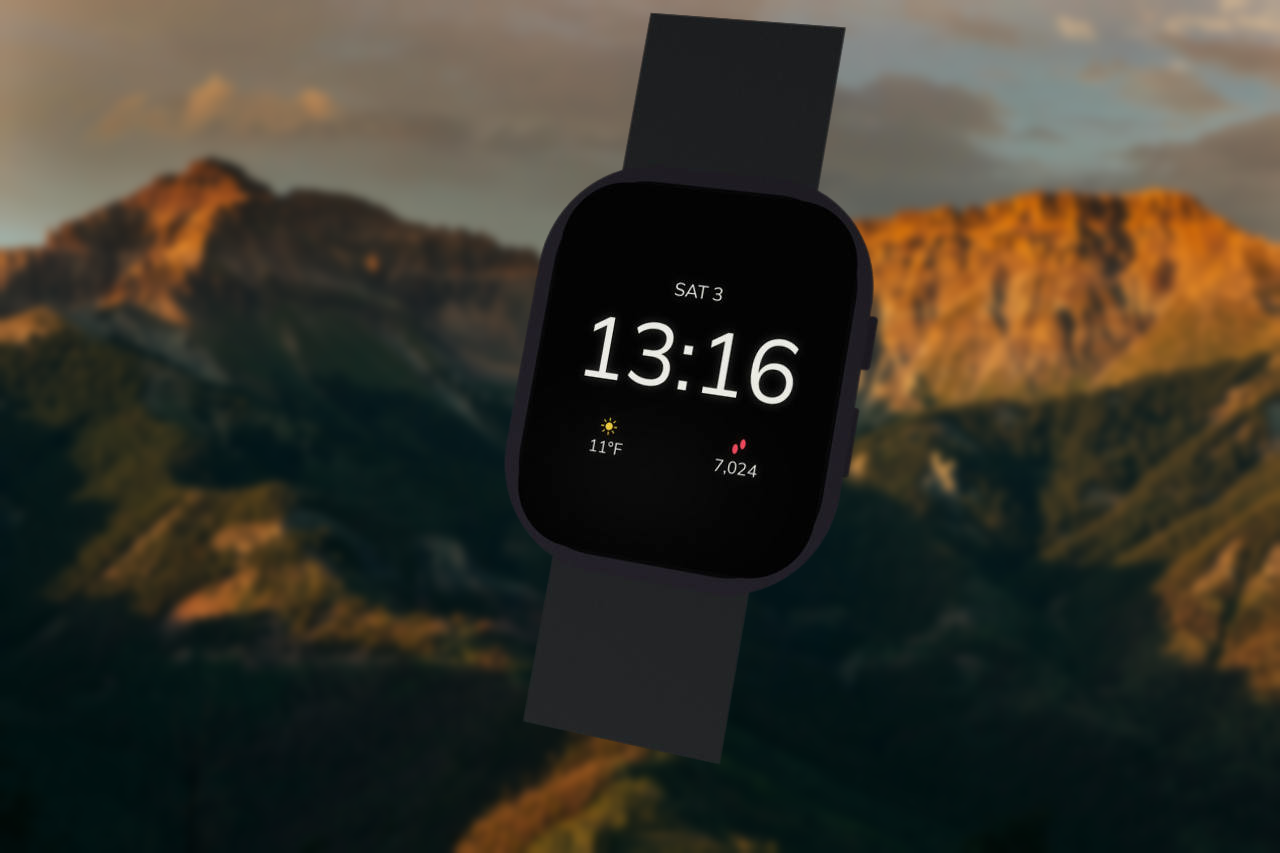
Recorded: {"hour": 13, "minute": 16}
